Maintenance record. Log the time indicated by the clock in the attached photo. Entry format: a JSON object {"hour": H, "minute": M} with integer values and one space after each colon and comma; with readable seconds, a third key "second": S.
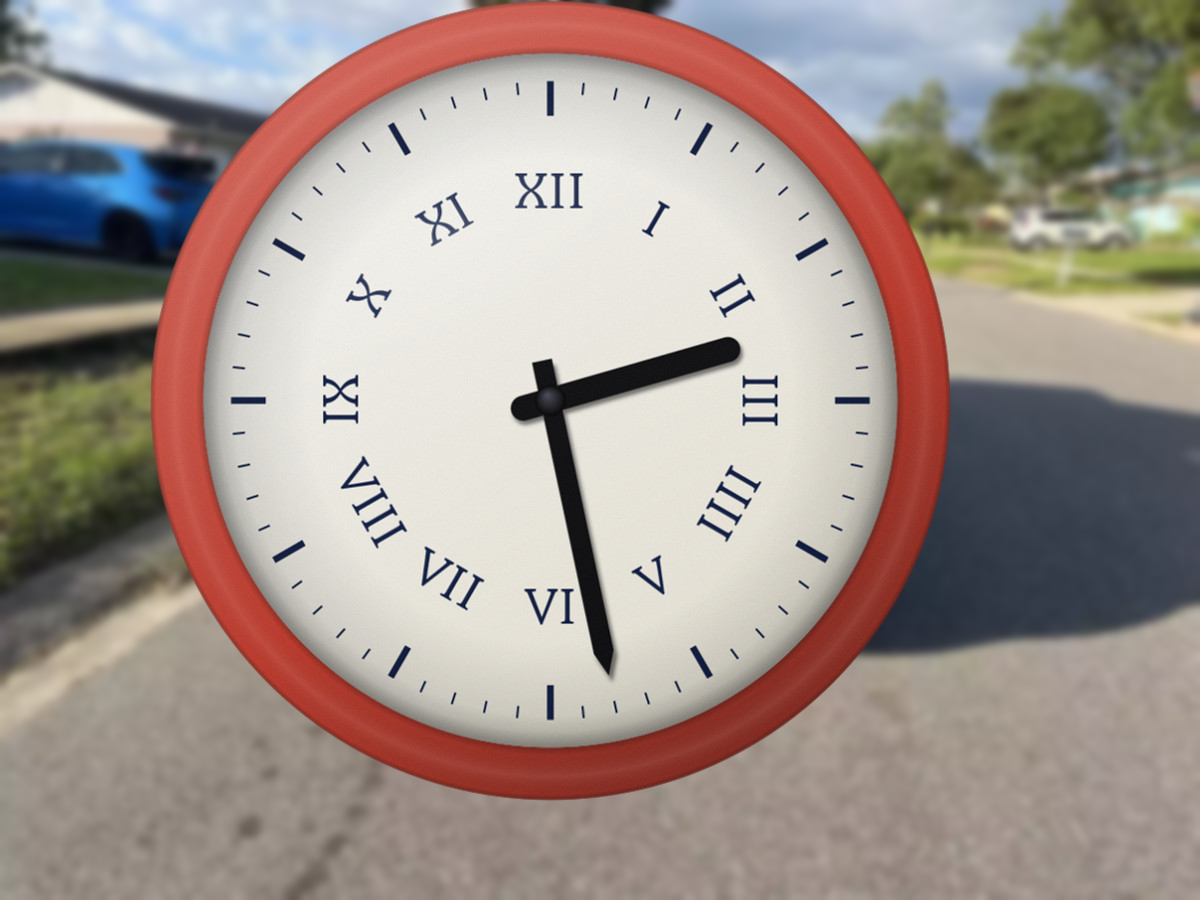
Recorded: {"hour": 2, "minute": 28}
